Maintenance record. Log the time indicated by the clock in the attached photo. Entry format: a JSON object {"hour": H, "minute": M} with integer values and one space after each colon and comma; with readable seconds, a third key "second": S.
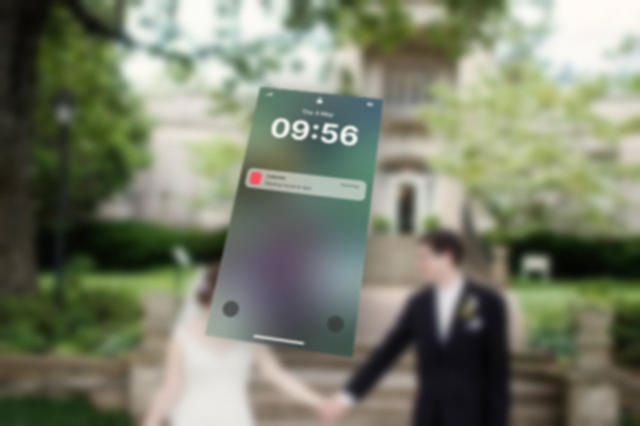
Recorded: {"hour": 9, "minute": 56}
